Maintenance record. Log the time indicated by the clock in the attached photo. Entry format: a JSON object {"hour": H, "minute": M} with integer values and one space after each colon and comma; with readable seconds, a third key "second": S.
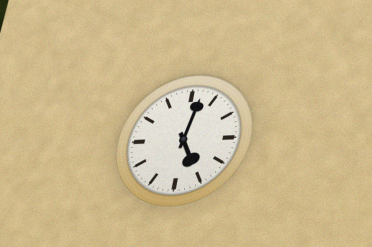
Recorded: {"hour": 5, "minute": 2}
